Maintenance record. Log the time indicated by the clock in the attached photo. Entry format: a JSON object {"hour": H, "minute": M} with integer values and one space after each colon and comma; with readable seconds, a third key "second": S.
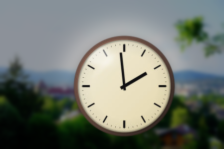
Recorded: {"hour": 1, "minute": 59}
